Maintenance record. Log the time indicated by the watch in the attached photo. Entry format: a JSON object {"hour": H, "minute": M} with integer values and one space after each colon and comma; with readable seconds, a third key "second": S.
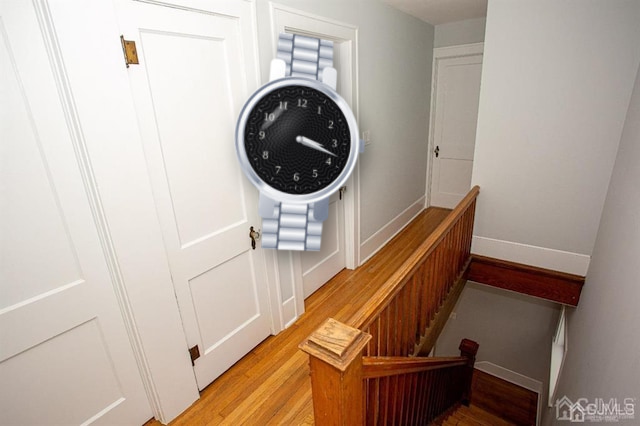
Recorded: {"hour": 3, "minute": 18}
